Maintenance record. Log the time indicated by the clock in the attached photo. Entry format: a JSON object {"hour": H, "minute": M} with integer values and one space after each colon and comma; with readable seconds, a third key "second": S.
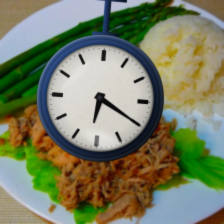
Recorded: {"hour": 6, "minute": 20}
